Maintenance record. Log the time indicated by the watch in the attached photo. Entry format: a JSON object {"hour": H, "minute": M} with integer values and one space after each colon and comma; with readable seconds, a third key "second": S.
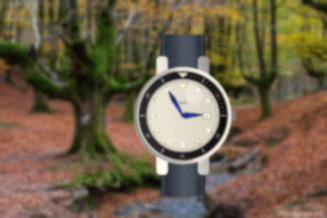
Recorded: {"hour": 2, "minute": 55}
